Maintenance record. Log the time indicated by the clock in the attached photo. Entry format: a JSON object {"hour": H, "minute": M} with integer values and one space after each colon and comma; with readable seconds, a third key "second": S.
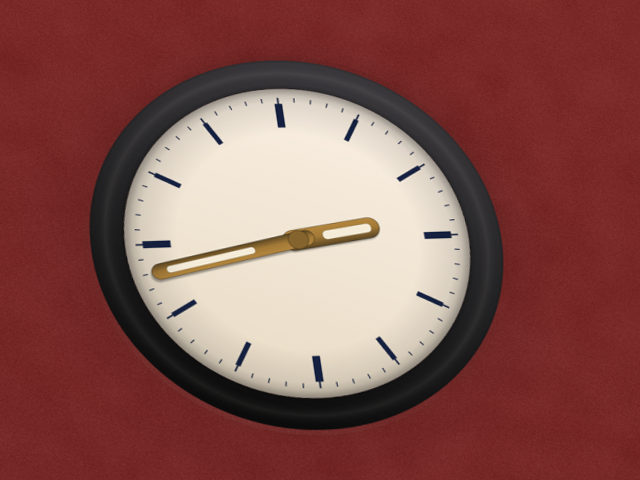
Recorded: {"hour": 2, "minute": 43}
